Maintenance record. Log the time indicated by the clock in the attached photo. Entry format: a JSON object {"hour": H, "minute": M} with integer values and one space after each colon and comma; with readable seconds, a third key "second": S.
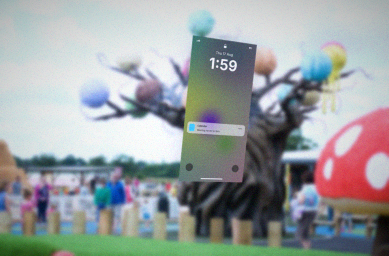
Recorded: {"hour": 1, "minute": 59}
